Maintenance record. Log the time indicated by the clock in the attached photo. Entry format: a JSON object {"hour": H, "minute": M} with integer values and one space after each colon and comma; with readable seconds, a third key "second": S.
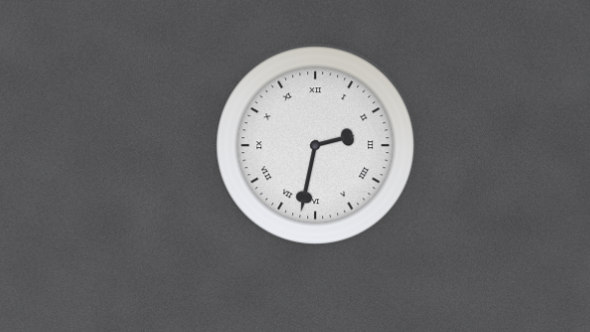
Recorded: {"hour": 2, "minute": 32}
